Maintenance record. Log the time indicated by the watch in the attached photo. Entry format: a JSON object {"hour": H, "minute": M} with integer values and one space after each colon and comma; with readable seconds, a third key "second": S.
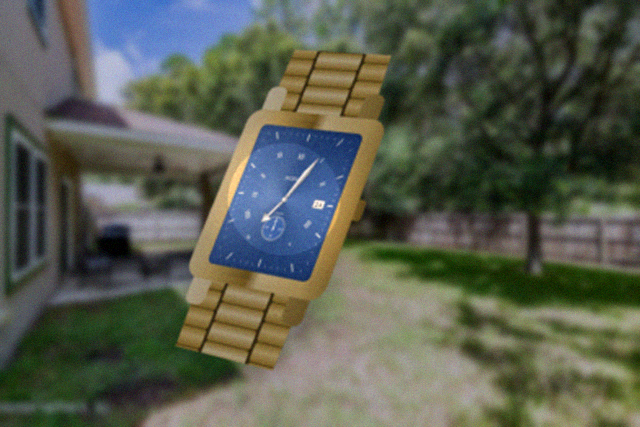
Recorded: {"hour": 7, "minute": 4}
